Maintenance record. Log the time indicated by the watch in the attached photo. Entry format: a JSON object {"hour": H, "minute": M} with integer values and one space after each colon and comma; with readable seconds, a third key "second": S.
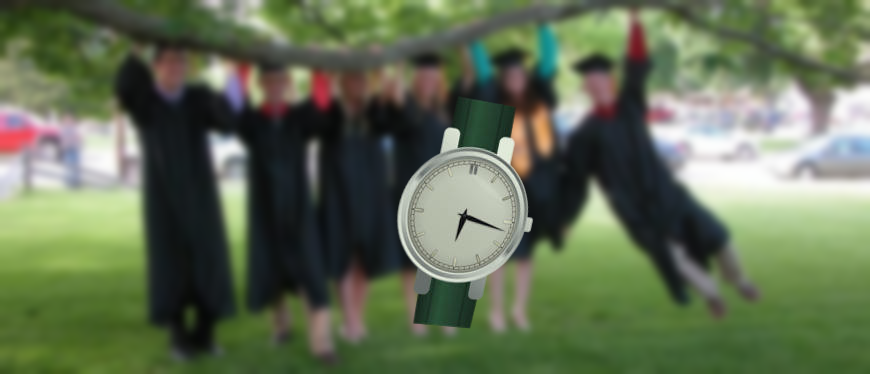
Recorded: {"hour": 6, "minute": 17}
